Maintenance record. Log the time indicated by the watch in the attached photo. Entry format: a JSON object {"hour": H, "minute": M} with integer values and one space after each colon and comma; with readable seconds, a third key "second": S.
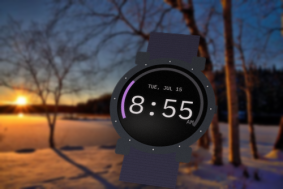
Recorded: {"hour": 8, "minute": 55}
